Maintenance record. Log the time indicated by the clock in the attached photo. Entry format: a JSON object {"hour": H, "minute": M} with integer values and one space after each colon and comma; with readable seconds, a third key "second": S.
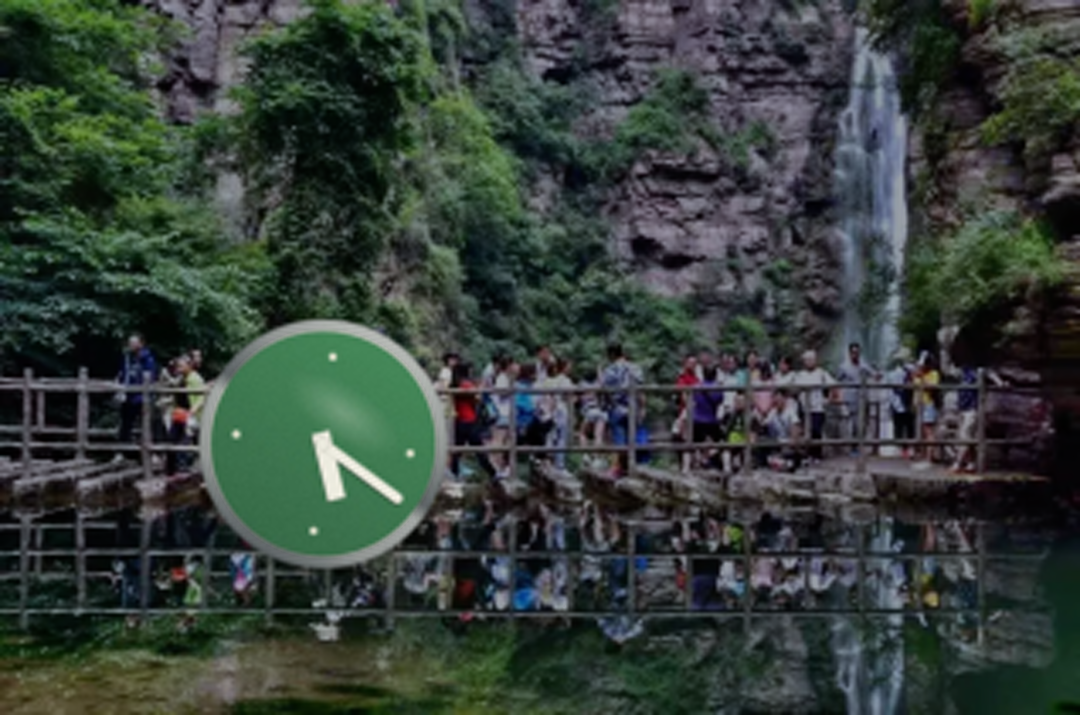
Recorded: {"hour": 5, "minute": 20}
